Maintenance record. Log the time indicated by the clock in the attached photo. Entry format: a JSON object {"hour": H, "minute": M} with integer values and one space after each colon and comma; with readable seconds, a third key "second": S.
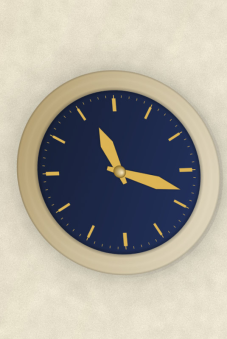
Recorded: {"hour": 11, "minute": 18}
